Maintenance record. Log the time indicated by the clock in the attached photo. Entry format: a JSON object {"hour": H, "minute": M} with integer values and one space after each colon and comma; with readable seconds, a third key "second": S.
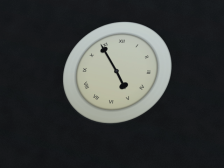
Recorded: {"hour": 4, "minute": 54}
